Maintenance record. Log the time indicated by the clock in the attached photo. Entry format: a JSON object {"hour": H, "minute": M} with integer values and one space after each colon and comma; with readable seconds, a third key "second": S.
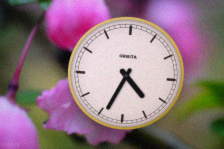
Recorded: {"hour": 4, "minute": 34}
